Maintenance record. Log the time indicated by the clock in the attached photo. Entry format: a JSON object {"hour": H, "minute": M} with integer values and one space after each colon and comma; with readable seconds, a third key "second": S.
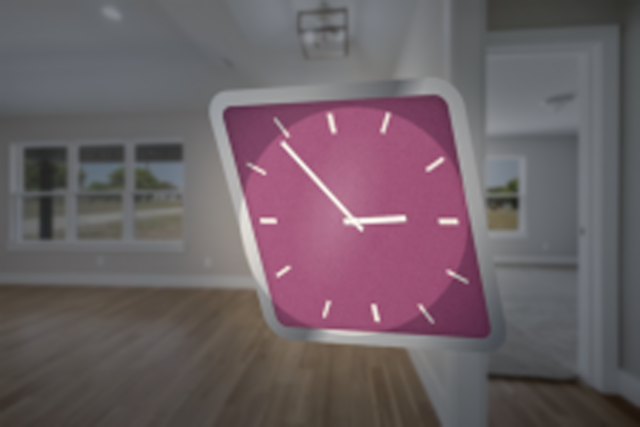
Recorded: {"hour": 2, "minute": 54}
